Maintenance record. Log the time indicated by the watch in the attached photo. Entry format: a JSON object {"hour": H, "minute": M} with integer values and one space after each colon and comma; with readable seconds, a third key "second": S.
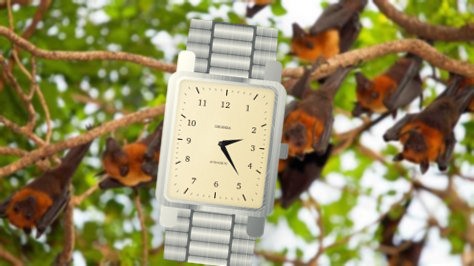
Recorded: {"hour": 2, "minute": 24}
